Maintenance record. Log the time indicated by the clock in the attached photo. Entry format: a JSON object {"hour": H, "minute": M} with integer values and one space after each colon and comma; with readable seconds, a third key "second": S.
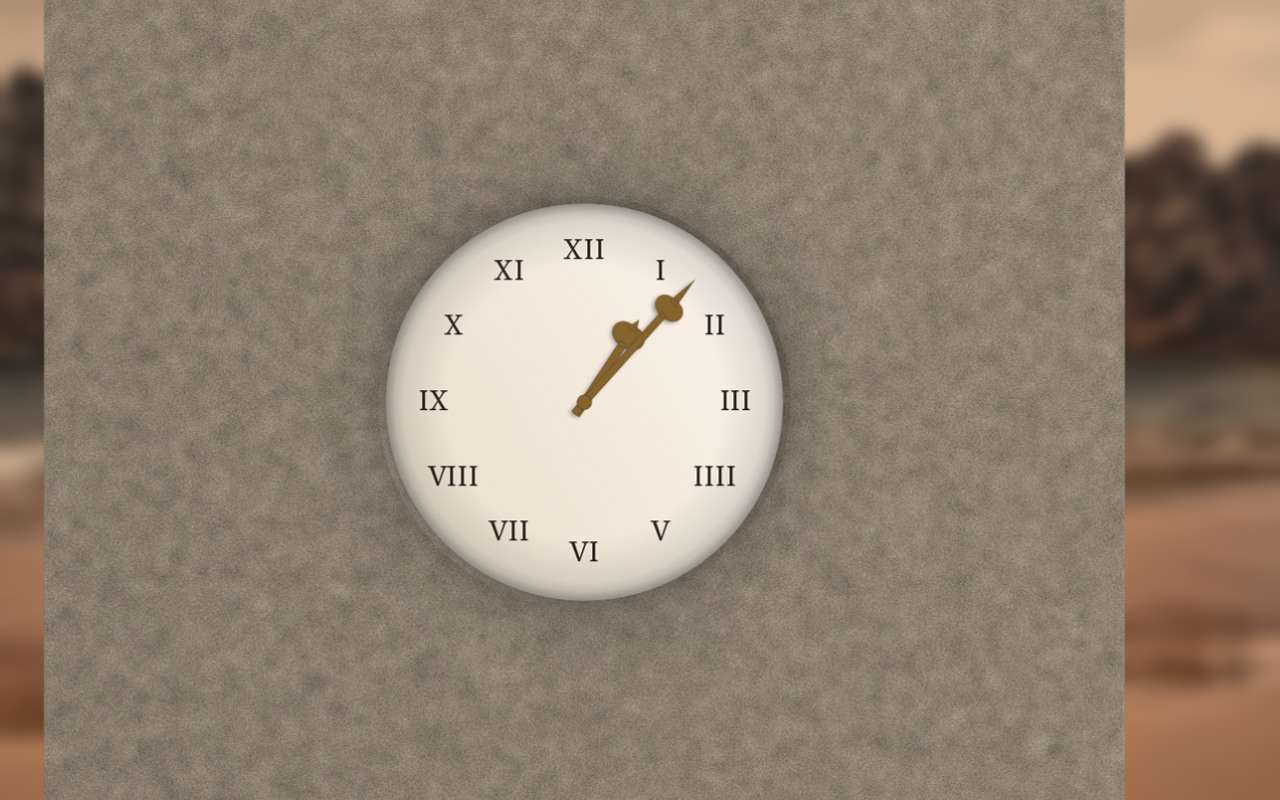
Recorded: {"hour": 1, "minute": 7}
